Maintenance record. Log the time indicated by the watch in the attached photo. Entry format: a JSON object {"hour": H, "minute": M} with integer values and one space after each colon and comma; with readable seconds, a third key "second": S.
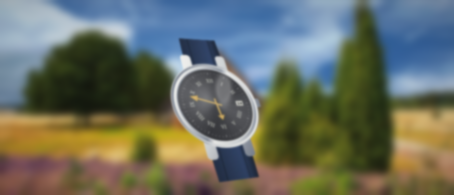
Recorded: {"hour": 5, "minute": 48}
